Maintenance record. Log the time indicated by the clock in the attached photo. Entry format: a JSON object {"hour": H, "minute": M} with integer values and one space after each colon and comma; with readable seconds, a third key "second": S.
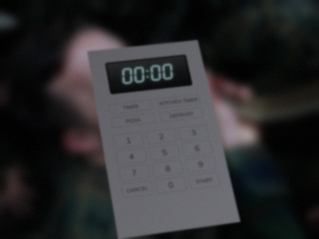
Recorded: {"hour": 0, "minute": 0}
